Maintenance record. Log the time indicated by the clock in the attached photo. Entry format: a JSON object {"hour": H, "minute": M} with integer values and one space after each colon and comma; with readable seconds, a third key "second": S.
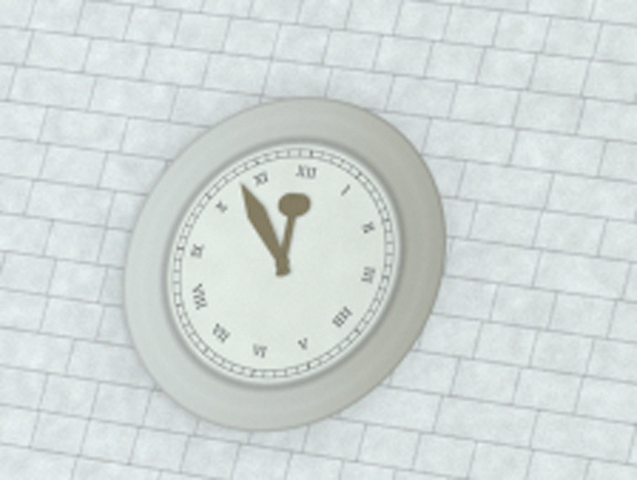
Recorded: {"hour": 11, "minute": 53}
